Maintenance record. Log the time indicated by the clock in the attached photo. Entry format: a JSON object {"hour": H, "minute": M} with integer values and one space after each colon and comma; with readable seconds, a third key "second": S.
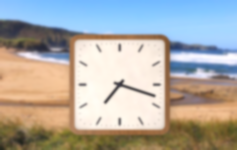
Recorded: {"hour": 7, "minute": 18}
